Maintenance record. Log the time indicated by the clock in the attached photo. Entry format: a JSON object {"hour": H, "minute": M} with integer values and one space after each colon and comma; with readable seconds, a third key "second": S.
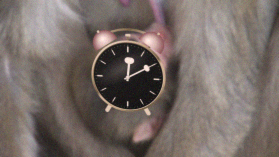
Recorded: {"hour": 12, "minute": 10}
